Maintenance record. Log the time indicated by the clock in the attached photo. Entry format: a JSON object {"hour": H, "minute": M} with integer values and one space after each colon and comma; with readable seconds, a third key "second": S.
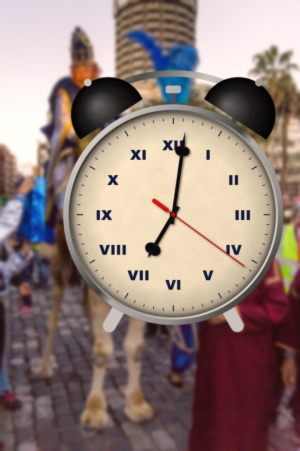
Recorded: {"hour": 7, "minute": 1, "second": 21}
